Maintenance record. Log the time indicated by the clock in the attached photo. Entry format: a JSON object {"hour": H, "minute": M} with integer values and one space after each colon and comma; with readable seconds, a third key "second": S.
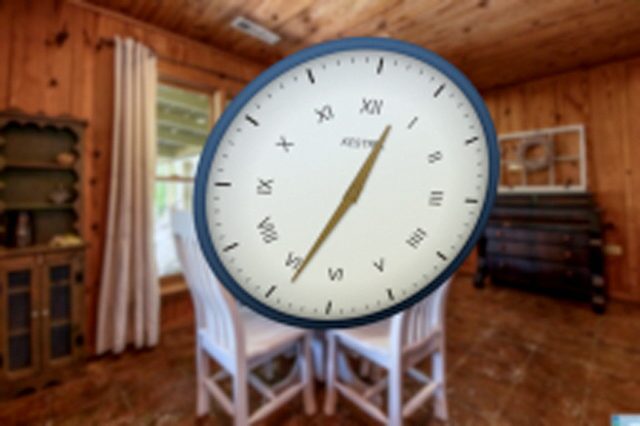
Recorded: {"hour": 12, "minute": 34}
